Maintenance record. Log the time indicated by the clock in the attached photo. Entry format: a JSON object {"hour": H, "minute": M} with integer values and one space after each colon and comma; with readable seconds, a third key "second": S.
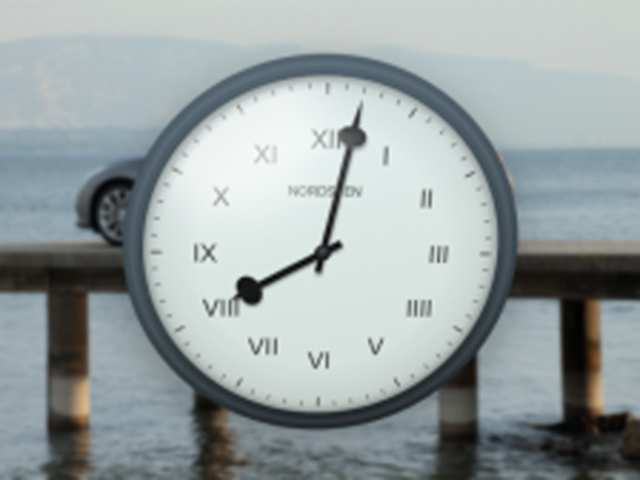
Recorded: {"hour": 8, "minute": 2}
